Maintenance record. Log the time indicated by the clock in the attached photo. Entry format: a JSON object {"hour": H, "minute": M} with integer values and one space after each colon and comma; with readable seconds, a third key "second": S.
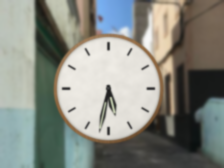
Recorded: {"hour": 5, "minute": 32}
